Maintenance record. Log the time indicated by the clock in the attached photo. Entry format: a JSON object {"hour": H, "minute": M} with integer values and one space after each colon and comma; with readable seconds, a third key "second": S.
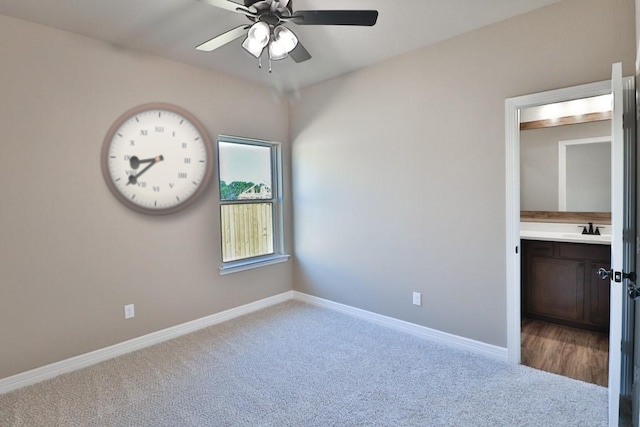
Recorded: {"hour": 8, "minute": 38}
